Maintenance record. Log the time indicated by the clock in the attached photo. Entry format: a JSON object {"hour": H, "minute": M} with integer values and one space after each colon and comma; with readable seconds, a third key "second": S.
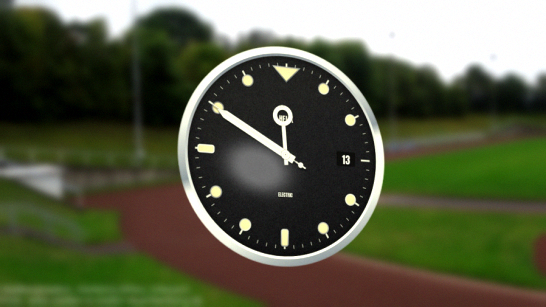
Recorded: {"hour": 11, "minute": 49, "second": 50}
